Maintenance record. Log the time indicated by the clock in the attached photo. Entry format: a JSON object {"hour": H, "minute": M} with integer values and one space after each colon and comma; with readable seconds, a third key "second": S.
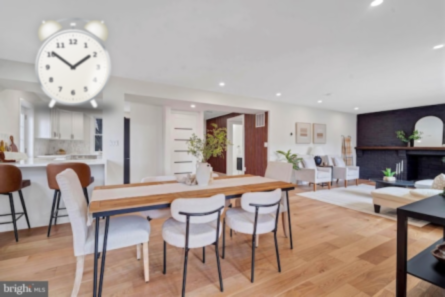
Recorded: {"hour": 1, "minute": 51}
